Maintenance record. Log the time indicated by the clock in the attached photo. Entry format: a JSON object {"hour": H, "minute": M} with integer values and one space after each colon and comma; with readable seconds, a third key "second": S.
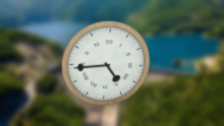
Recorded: {"hour": 4, "minute": 44}
